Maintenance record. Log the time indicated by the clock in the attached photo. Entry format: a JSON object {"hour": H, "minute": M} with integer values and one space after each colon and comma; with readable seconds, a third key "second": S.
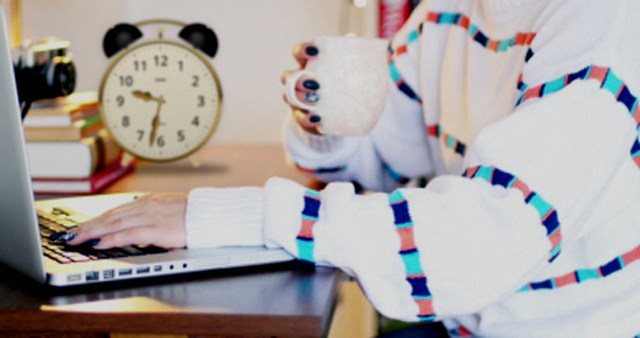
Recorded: {"hour": 9, "minute": 32}
